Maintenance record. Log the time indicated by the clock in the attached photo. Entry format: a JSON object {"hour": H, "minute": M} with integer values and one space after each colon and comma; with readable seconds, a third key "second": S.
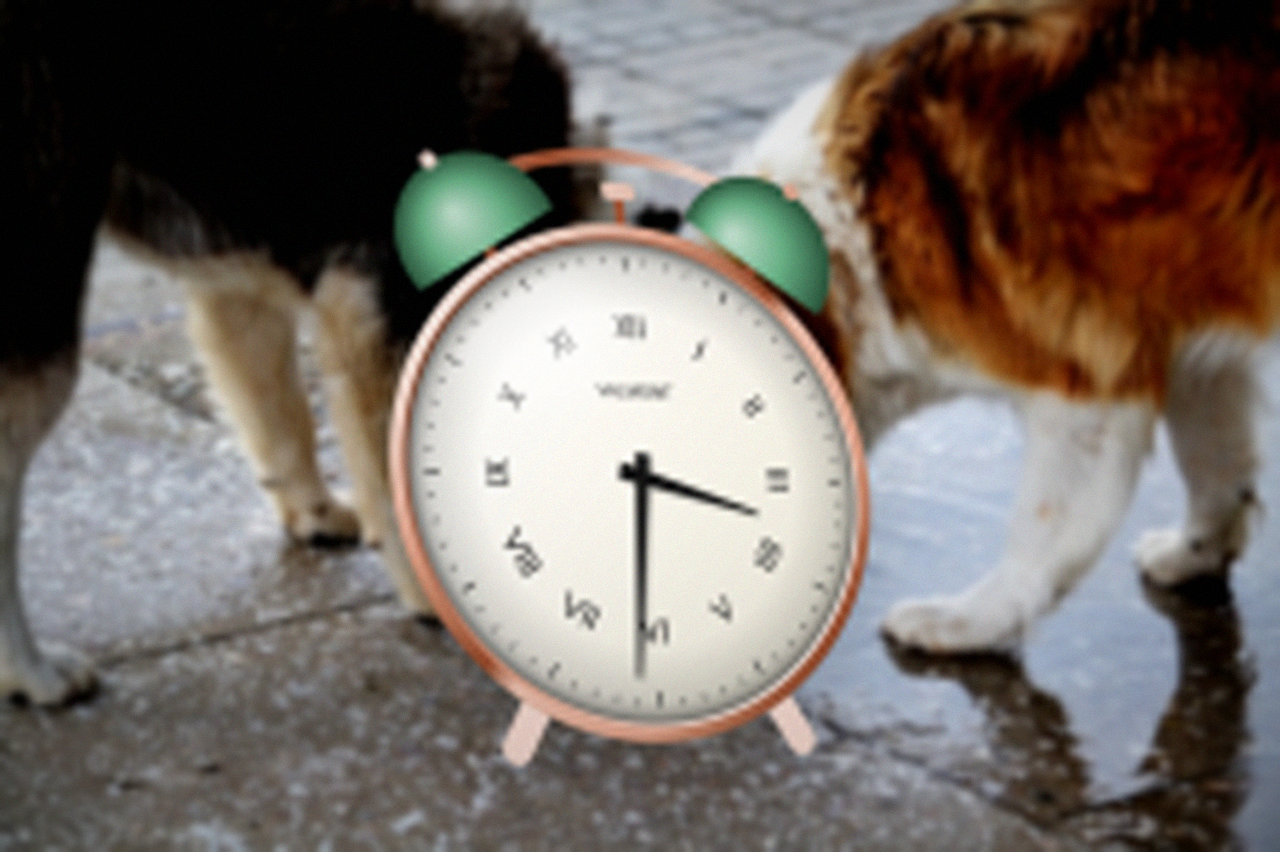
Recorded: {"hour": 3, "minute": 31}
